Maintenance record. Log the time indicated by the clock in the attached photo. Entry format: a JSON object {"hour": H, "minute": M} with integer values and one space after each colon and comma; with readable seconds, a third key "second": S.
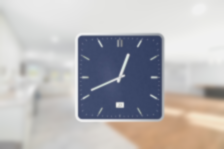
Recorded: {"hour": 12, "minute": 41}
